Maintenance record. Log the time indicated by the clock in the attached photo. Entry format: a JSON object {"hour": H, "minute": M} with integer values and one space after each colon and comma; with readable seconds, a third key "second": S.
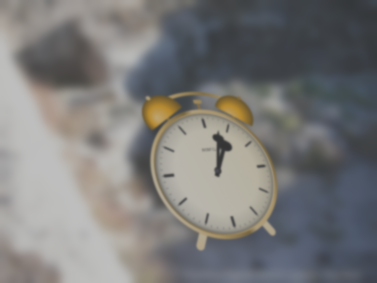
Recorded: {"hour": 1, "minute": 3}
